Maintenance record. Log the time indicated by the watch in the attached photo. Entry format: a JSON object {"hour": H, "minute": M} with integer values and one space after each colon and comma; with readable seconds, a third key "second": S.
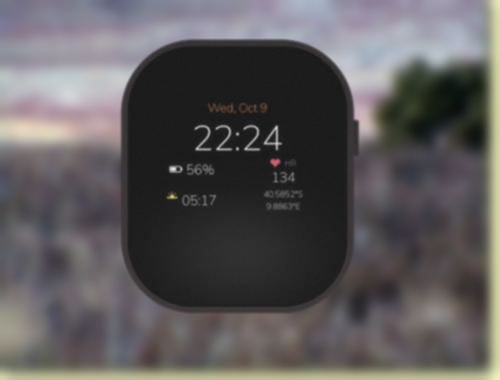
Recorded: {"hour": 22, "minute": 24}
